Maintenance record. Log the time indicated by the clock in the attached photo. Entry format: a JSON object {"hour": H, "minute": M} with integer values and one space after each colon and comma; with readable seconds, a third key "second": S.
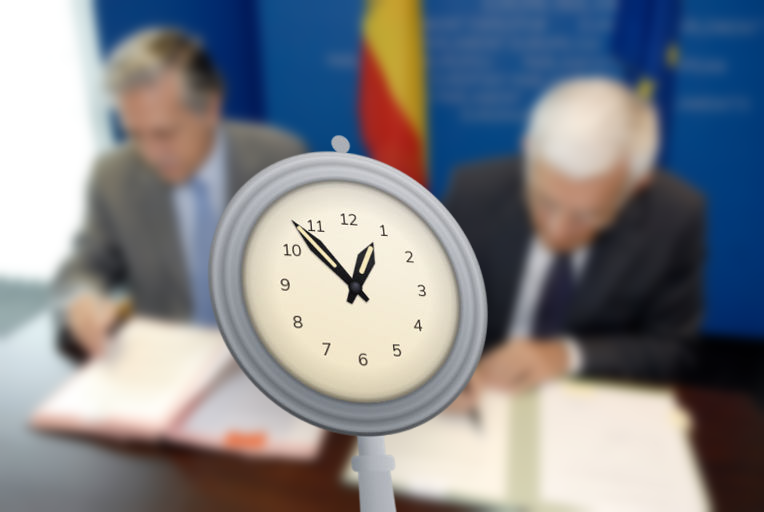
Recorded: {"hour": 12, "minute": 53}
